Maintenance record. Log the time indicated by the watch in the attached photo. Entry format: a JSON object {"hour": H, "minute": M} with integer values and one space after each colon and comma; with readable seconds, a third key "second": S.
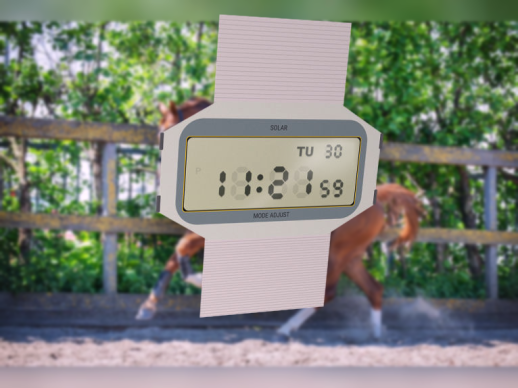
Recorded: {"hour": 11, "minute": 21, "second": 59}
